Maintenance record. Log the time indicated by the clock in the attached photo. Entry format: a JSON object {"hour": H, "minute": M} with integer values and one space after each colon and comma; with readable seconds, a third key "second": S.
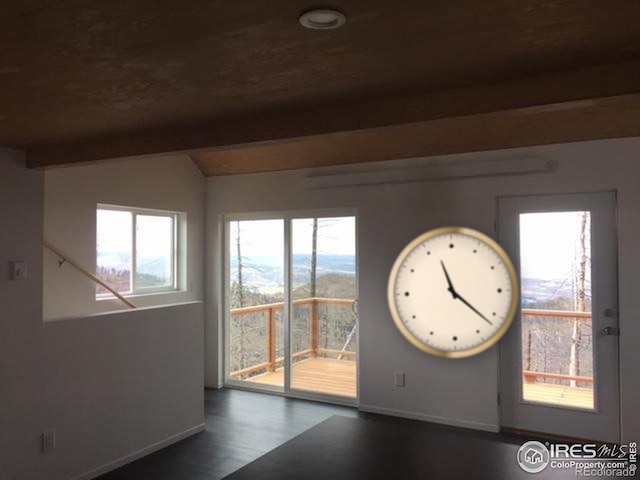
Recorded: {"hour": 11, "minute": 22}
